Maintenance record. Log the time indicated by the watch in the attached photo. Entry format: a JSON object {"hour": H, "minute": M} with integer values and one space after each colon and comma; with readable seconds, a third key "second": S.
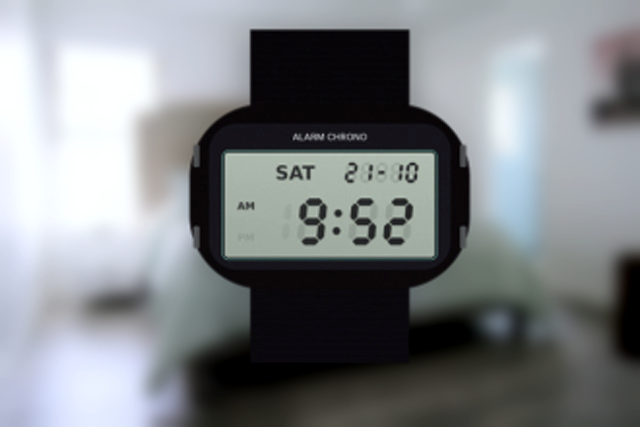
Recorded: {"hour": 9, "minute": 52}
